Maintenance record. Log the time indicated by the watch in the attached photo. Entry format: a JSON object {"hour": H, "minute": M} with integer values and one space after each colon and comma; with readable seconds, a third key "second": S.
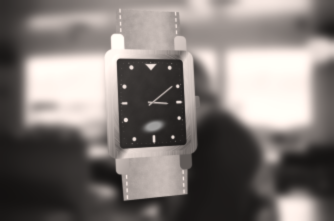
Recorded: {"hour": 3, "minute": 9}
